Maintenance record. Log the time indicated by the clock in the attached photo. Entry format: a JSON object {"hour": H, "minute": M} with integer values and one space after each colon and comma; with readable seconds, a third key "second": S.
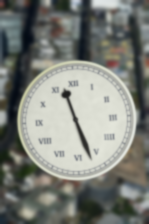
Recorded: {"hour": 11, "minute": 27}
